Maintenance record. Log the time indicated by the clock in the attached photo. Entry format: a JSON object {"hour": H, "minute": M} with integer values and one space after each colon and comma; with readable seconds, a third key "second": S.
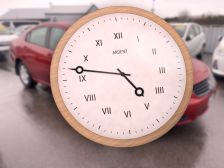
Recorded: {"hour": 4, "minute": 47}
